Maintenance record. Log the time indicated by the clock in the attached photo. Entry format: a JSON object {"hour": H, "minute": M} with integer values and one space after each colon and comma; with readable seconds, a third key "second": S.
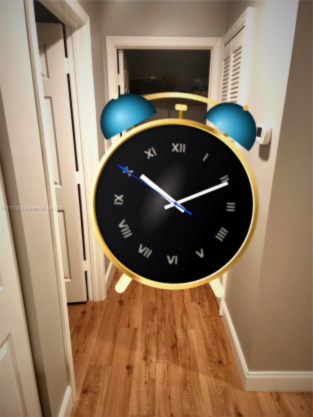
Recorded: {"hour": 10, "minute": 10, "second": 50}
